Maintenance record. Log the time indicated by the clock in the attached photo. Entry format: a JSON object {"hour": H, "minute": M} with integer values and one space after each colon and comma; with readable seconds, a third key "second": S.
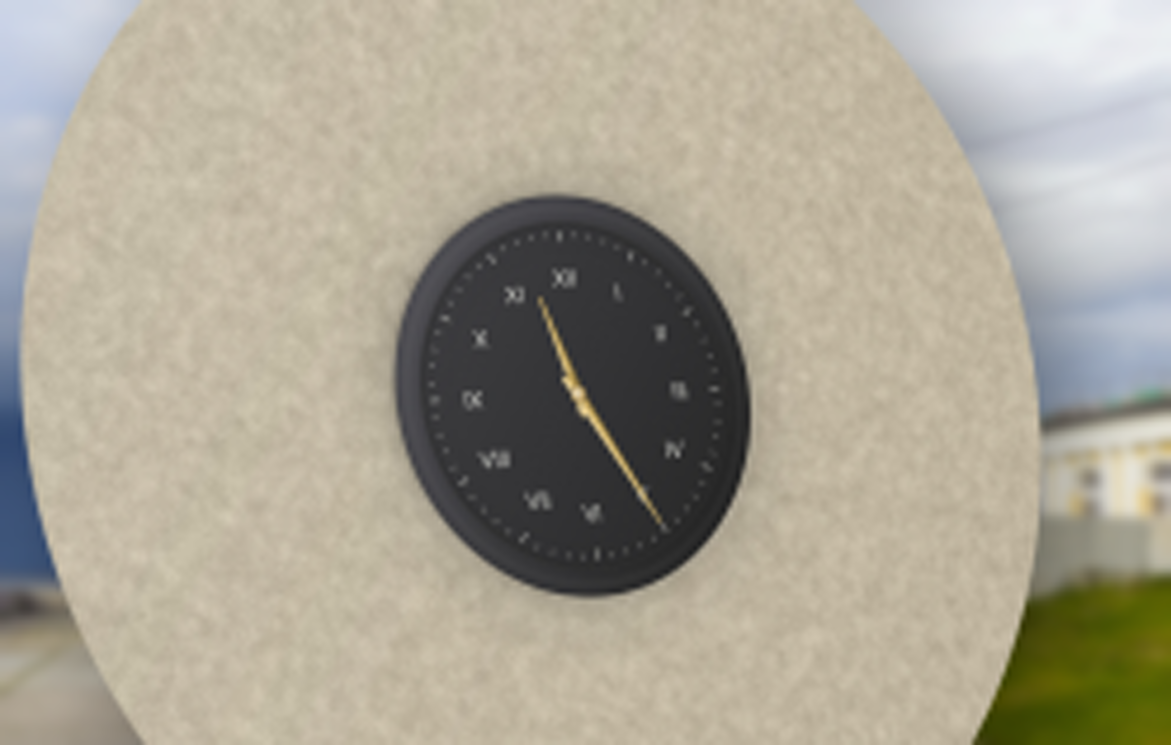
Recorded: {"hour": 11, "minute": 25}
